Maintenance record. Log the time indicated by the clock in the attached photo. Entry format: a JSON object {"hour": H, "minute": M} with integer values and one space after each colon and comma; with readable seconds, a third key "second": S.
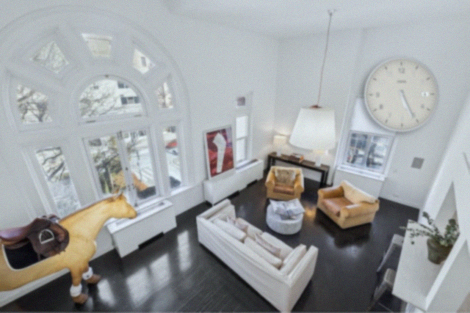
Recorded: {"hour": 5, "minute": 26}
